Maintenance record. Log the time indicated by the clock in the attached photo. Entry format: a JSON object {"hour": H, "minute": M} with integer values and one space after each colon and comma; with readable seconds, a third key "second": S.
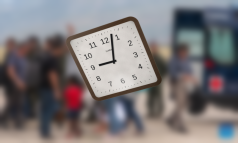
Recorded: {"hour": 9, "minute": 3}
